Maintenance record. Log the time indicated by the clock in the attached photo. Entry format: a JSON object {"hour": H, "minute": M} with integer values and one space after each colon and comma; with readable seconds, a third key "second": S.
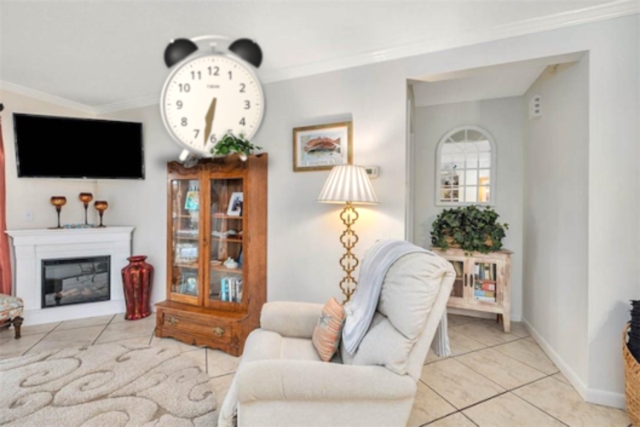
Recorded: {"hour": 6, "minute": 32}
